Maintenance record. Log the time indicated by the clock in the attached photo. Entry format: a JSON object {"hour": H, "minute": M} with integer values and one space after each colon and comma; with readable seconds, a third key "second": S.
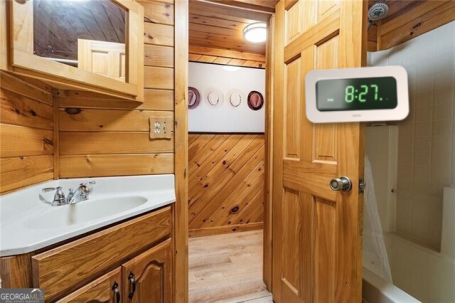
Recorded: {"hour": 8, "minute": 27}
